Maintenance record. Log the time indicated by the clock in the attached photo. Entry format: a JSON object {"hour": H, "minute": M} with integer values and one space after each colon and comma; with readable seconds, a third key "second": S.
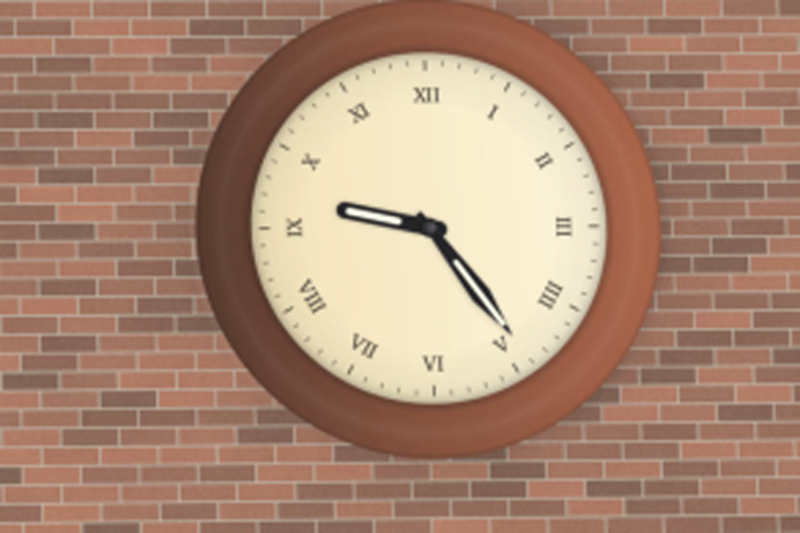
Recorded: {"hour": 9, "minute": 24}
